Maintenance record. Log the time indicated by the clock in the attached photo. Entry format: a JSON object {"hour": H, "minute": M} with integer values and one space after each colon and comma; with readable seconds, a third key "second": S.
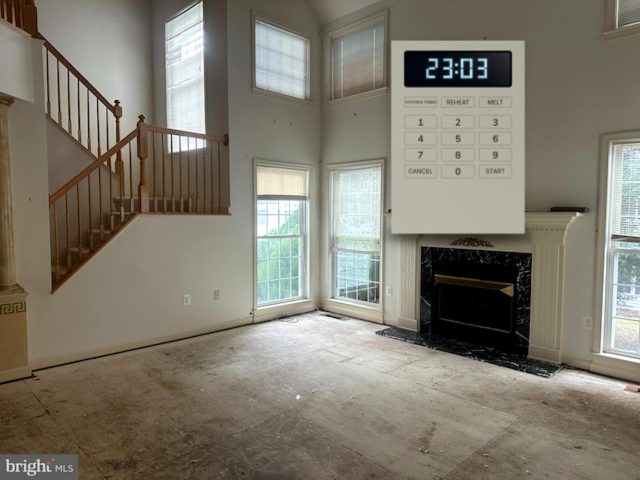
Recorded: {"hour": 23, "minute": 3}
